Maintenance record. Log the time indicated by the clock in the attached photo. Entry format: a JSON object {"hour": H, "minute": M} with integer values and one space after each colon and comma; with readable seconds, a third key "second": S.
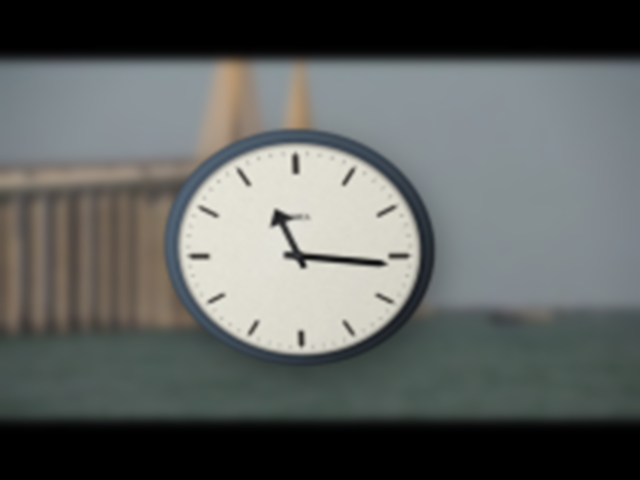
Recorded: {"hour": 11, "minute": 16}
